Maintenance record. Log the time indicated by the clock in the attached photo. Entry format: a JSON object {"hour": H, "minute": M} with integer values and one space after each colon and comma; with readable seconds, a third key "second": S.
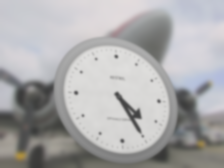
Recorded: {"hour": 4, "minute": 25}
